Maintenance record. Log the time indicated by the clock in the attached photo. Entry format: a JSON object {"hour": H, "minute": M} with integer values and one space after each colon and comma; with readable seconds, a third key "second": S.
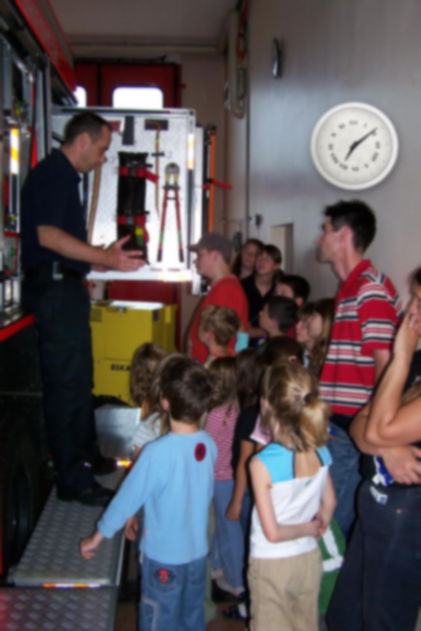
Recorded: {"hour": 7, "minute": 9}
